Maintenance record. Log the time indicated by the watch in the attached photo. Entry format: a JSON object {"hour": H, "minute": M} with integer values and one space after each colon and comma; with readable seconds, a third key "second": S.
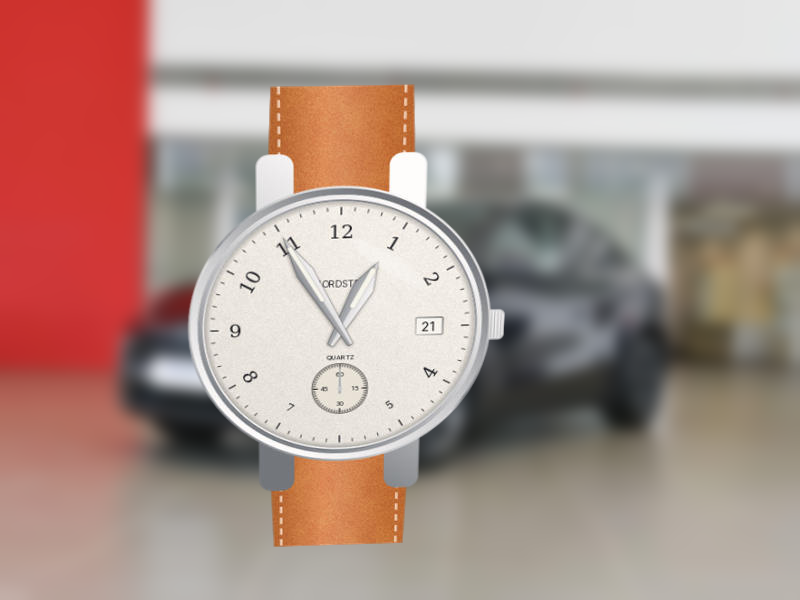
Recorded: {"hour": 12, "minute": 55}
